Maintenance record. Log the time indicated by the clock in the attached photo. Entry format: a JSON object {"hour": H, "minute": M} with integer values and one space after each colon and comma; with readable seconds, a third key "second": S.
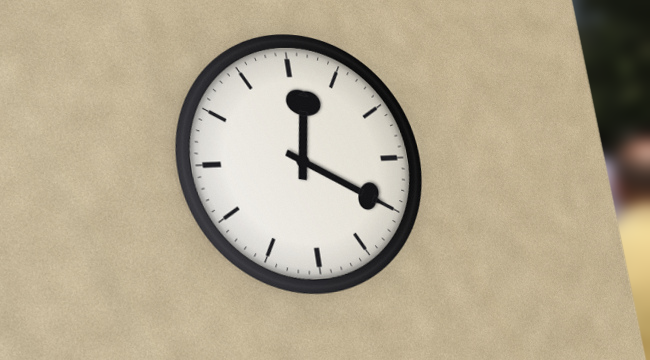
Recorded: {"hour": 12, "minute": 20}
